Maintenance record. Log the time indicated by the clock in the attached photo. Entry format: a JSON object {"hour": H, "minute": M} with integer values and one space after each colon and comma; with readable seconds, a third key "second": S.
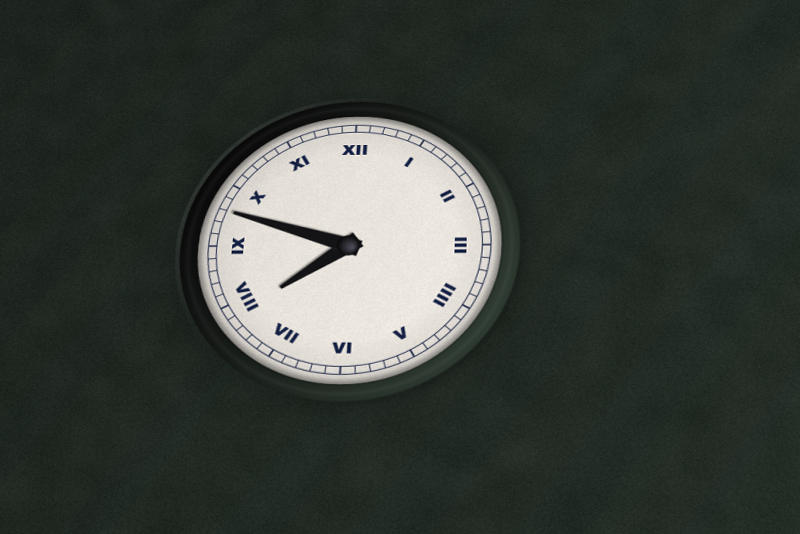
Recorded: {"hour": 7, "minute": 48}
